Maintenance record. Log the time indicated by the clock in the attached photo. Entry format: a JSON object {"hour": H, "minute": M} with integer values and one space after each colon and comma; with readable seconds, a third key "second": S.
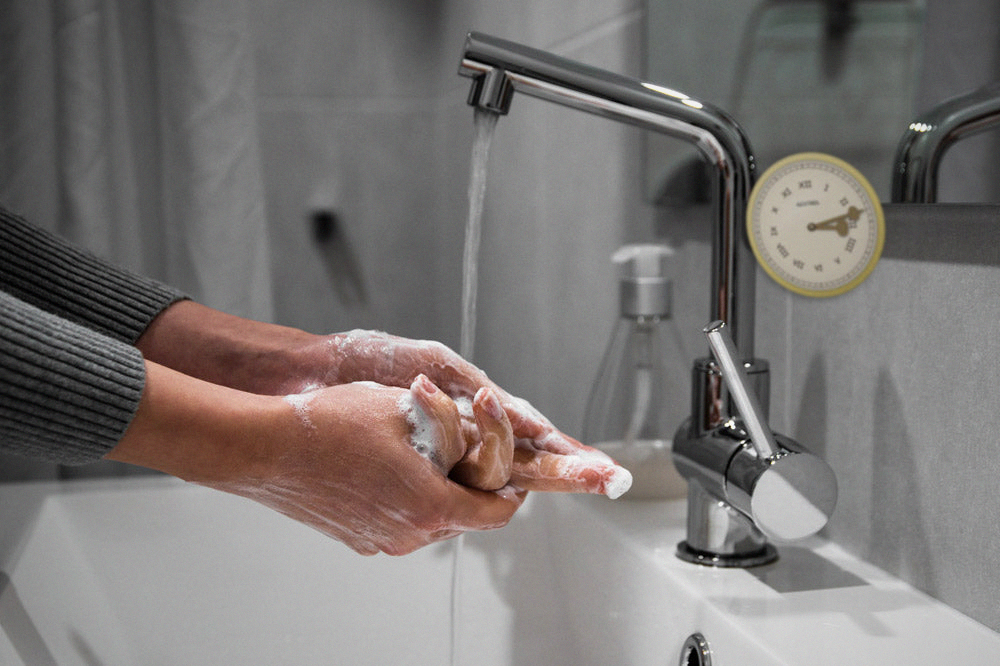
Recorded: {"hour": 3, "minute": 13}
